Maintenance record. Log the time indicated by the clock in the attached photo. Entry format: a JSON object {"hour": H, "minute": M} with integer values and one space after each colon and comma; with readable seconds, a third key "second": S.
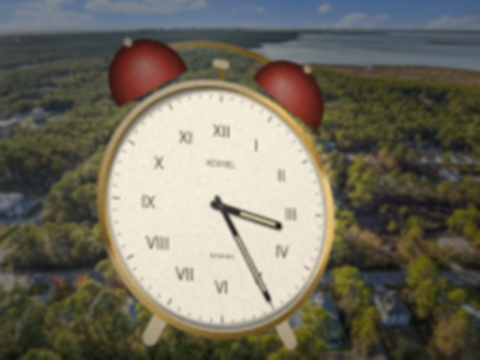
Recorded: {"hour": 3, "minute": 25}
